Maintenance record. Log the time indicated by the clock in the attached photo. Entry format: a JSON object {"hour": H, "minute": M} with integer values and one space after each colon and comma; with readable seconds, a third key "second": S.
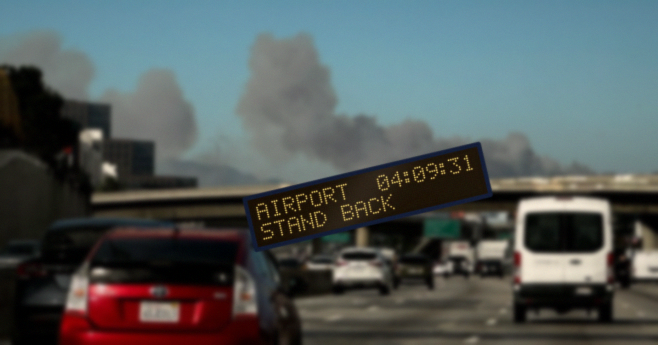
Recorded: {"hour": 4, "minute": 9, "second": 31}
